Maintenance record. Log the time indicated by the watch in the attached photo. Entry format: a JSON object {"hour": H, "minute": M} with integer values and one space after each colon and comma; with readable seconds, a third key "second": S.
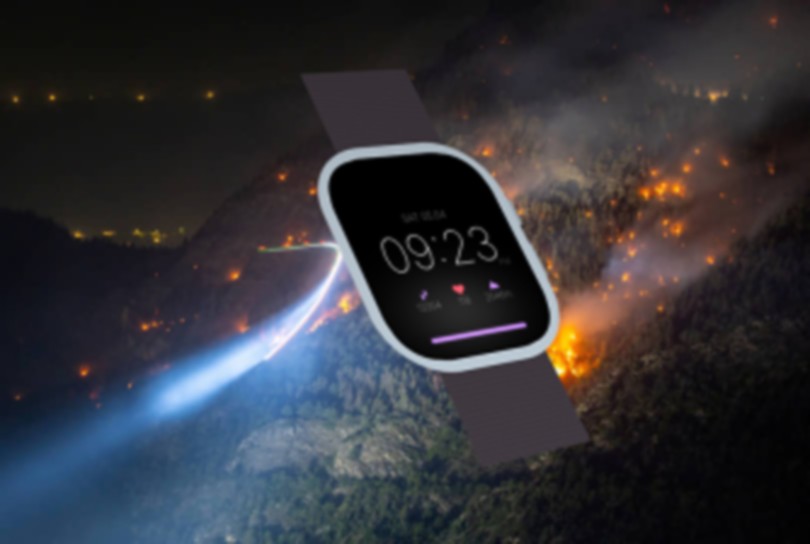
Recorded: {"hour": 9, "minute": 23}
